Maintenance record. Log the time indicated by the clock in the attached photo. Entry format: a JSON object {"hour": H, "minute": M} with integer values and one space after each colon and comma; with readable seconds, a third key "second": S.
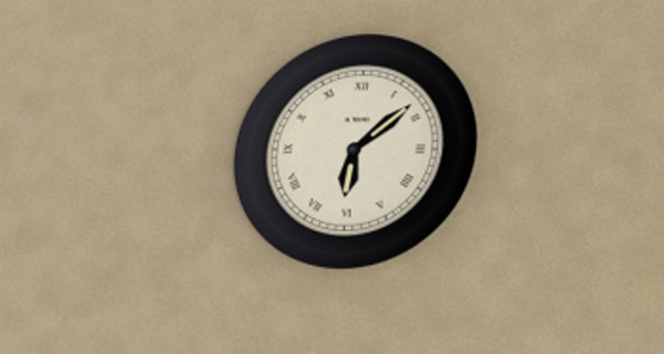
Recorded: {"hour": 6, "minute": 8}
